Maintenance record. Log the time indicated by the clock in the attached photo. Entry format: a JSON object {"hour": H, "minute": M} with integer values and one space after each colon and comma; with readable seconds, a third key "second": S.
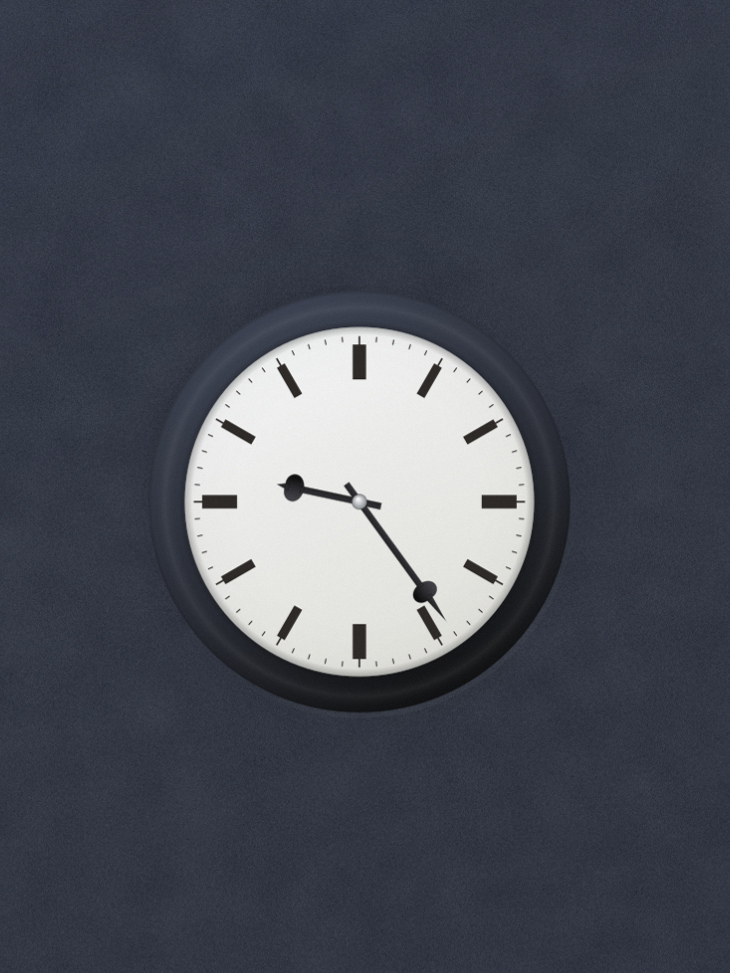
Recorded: {"hour": 9, "minute": 24}
